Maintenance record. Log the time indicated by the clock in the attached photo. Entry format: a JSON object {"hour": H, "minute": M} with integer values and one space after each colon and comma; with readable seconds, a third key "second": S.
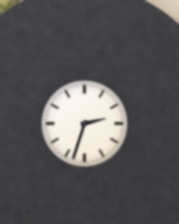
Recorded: {"hour": 2, "minute": 33}
